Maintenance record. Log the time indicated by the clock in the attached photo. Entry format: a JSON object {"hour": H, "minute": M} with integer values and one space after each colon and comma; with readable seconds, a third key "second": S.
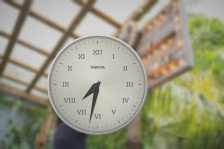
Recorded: {"hour": 7, "minute": 32}
